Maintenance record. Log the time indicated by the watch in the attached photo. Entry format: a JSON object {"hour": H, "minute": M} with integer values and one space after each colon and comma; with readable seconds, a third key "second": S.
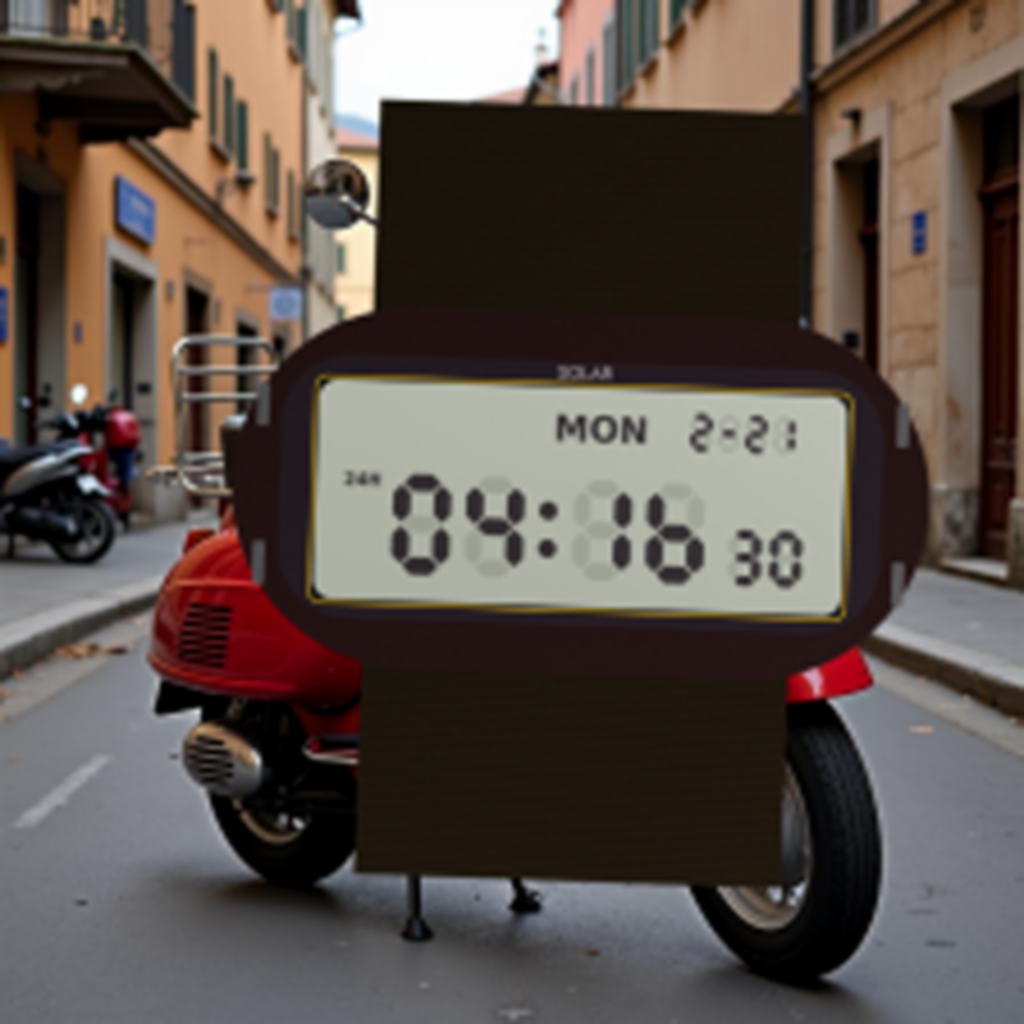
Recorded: {"hour": 4, "minute": 16, "second": 30}
